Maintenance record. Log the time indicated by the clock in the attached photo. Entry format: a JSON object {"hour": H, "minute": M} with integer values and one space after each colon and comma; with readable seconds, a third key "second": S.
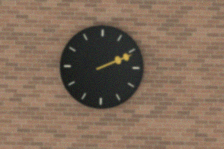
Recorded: {"hour": 2, "minute": 11}
